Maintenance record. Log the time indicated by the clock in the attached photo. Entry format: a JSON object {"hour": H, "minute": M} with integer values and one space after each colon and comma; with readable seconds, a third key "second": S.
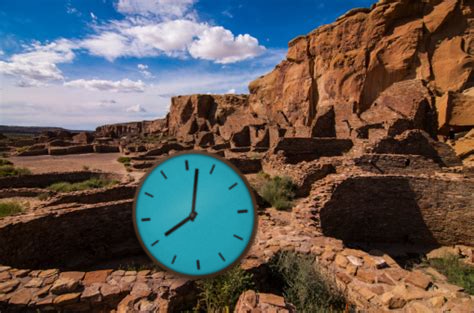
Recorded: {"hour": 8, "minute": 2}
